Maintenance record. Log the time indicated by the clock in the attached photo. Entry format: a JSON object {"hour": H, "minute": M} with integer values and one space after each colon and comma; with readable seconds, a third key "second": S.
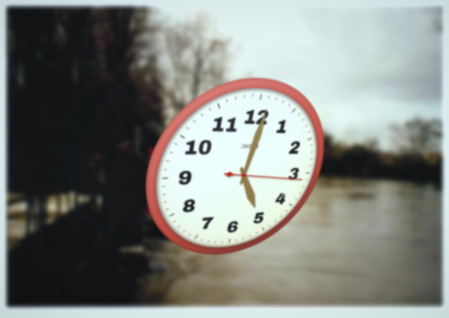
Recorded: {"hour": 5, "minute": 1, "second": 16}
